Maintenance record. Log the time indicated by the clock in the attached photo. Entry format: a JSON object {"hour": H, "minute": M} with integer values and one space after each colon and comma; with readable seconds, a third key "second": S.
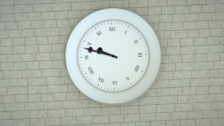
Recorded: {"hour": 9, "minute": 48}
